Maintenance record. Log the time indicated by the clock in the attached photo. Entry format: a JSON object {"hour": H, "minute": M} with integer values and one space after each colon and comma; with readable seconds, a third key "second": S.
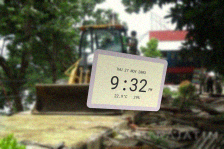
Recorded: {"hour": 9, "minute": 32}
